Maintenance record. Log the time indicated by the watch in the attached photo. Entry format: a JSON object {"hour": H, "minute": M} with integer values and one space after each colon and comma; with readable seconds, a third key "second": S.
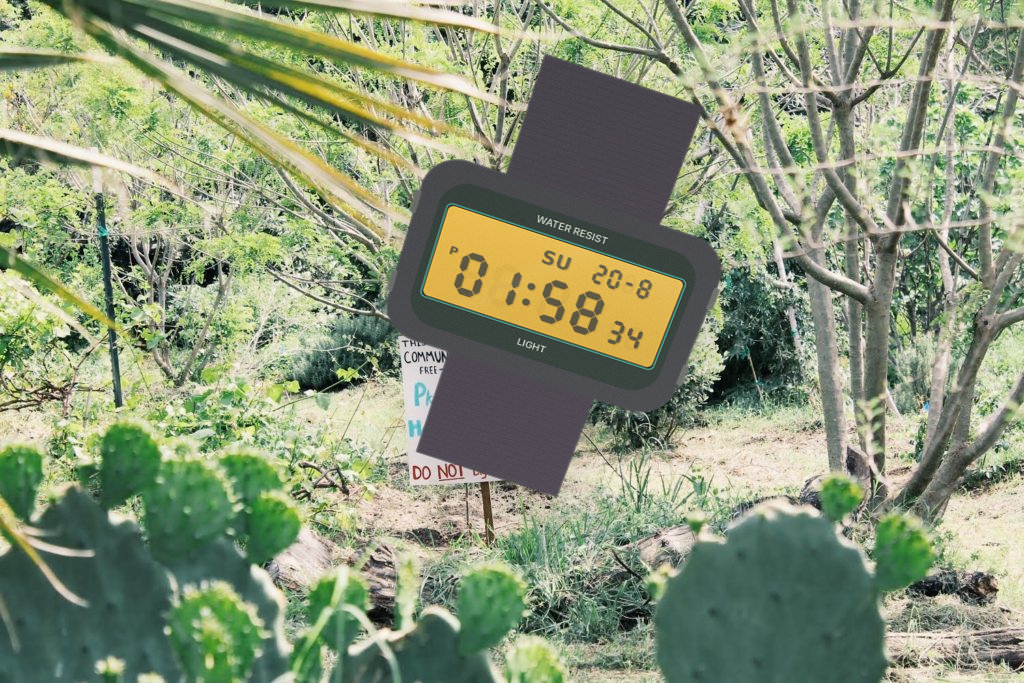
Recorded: {"hour": 1, "minute": 58, "second": 34}
